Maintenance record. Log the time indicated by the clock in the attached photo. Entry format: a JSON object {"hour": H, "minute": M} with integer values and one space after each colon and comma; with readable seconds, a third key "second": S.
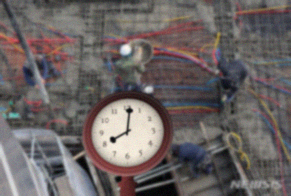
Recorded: {"hour": 8, "minute": 1}
